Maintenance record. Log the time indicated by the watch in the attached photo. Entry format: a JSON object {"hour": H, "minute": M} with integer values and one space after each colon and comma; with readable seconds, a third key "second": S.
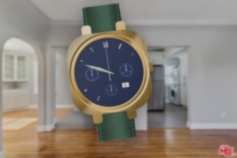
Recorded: {"hour": 9, "minute": 49}
